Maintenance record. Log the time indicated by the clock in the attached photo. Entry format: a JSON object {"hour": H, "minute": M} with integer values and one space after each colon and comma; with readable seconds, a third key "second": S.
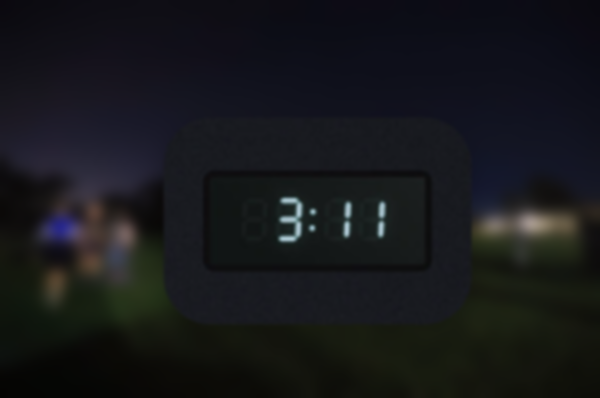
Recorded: {"hour": 3, "minute": 11}
